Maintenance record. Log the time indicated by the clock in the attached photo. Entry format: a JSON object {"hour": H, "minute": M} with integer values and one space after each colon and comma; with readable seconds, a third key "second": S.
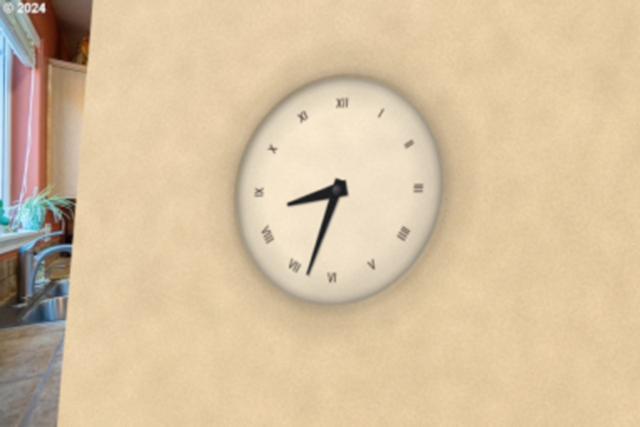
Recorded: {"hour": 8, "minute": 33}
